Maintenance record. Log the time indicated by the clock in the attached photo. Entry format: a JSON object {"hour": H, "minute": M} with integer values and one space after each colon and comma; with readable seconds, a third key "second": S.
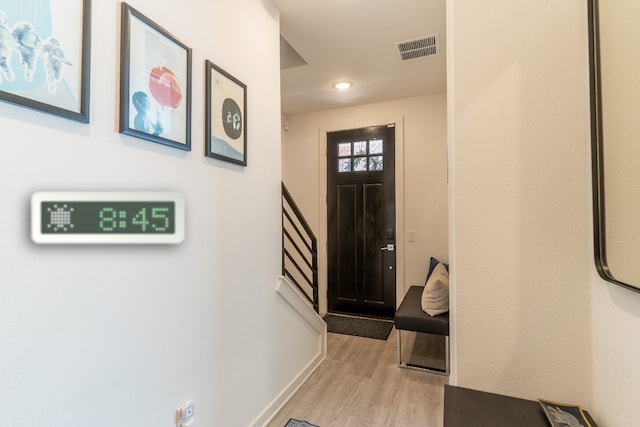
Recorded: {"hour": 8, "minute": 45}
